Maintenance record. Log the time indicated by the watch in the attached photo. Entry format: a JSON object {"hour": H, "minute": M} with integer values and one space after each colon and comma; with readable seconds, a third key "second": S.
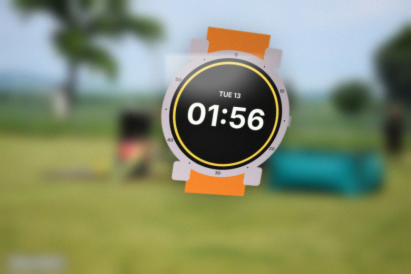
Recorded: {"hour": 1, "minute": 56}
